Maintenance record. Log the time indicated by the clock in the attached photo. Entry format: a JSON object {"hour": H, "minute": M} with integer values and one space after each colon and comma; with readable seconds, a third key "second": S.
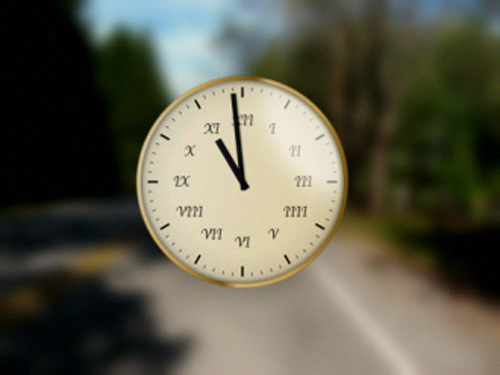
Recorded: {"hour": 10, "minute": 59}
